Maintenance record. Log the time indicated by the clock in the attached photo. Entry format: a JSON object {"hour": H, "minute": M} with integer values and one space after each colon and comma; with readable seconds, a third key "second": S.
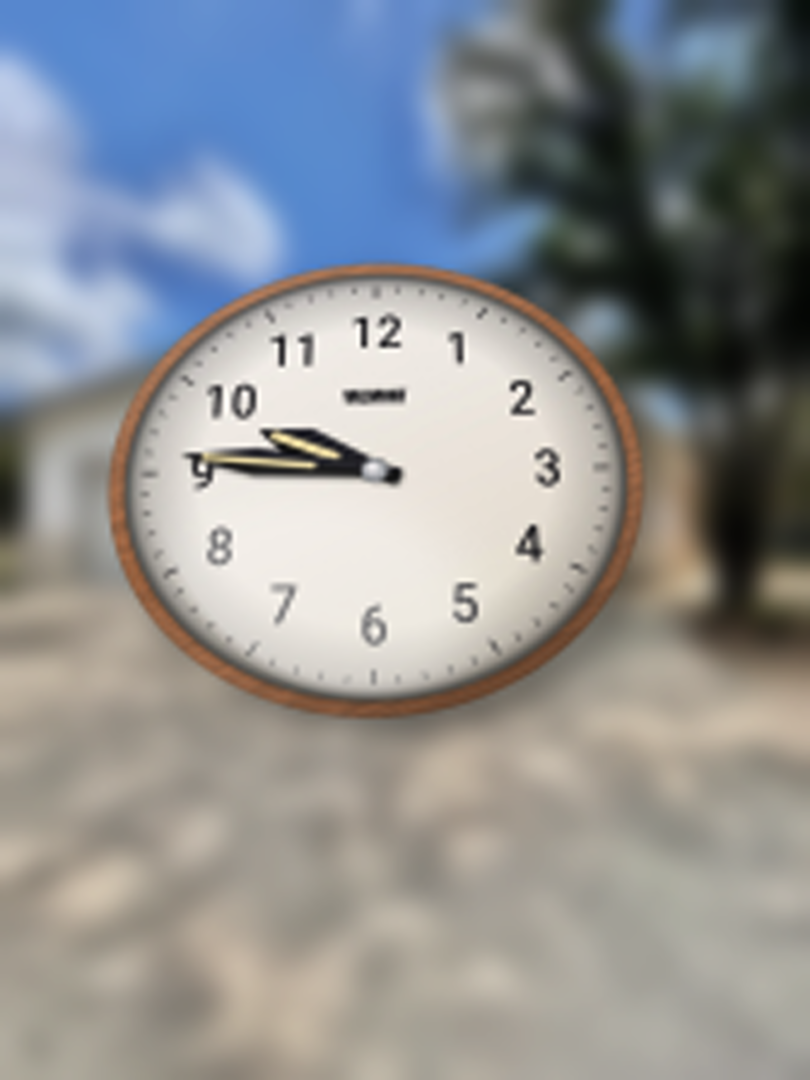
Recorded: {"hour": 9, "minute": 46}
